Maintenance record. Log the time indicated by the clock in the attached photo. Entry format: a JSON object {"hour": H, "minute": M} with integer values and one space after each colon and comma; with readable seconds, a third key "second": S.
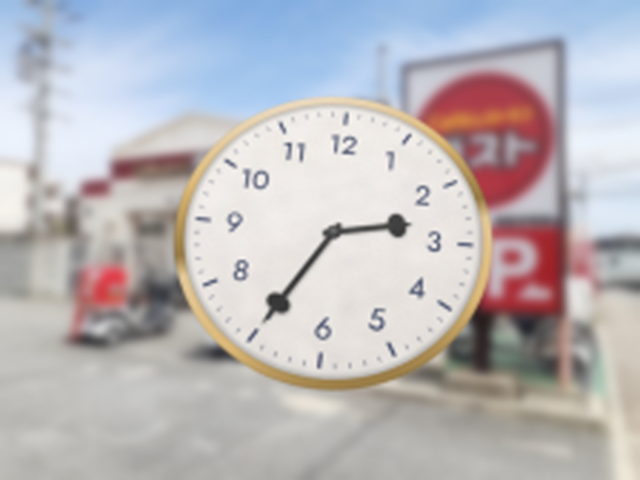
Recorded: {"hour": 2, "minute": 35}
